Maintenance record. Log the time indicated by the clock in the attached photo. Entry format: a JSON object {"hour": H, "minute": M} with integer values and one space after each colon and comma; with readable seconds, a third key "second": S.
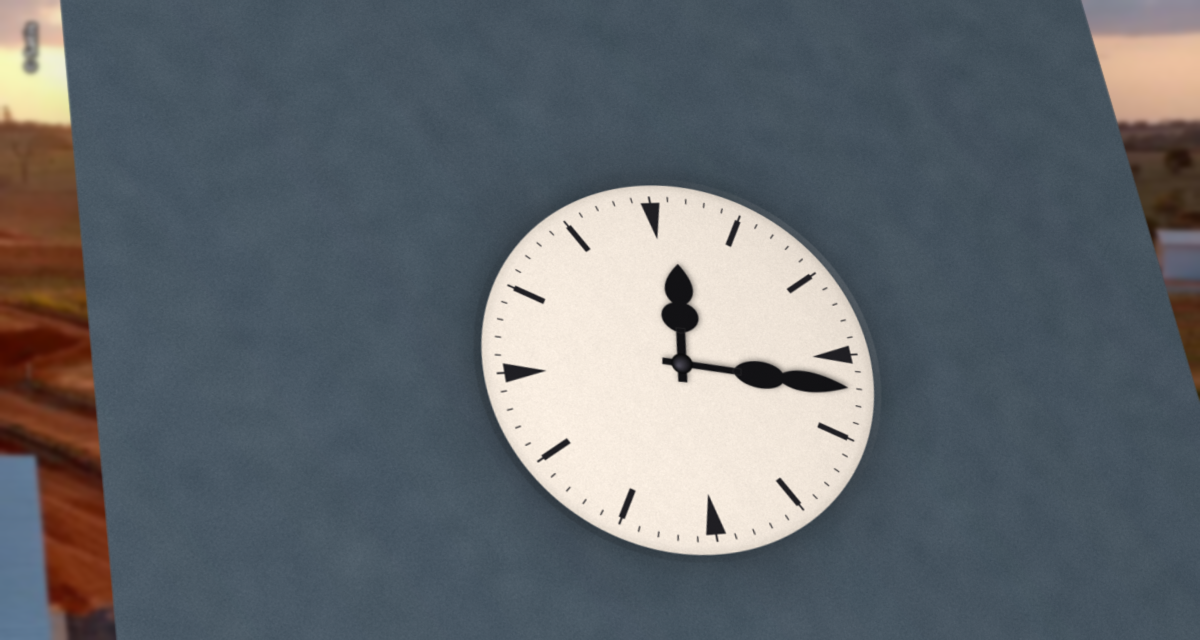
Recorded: {"hour": 12, "minute": 17}
